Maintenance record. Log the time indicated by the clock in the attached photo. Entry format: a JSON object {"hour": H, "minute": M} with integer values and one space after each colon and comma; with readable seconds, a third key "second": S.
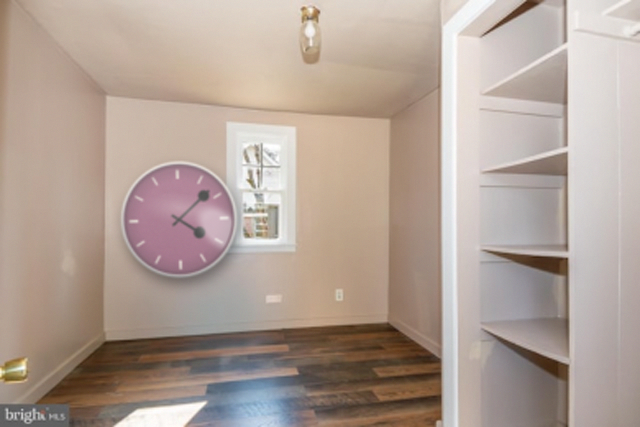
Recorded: {"hour": 4, "minute": 8}
